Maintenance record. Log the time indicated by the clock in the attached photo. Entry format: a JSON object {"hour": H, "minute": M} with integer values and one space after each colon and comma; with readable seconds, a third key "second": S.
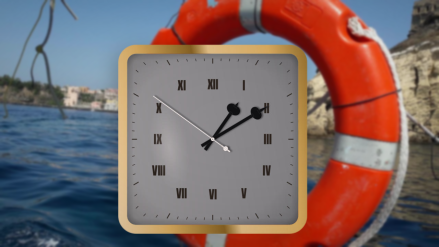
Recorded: {"hour": 1, "minute": 9, "second": 51}
